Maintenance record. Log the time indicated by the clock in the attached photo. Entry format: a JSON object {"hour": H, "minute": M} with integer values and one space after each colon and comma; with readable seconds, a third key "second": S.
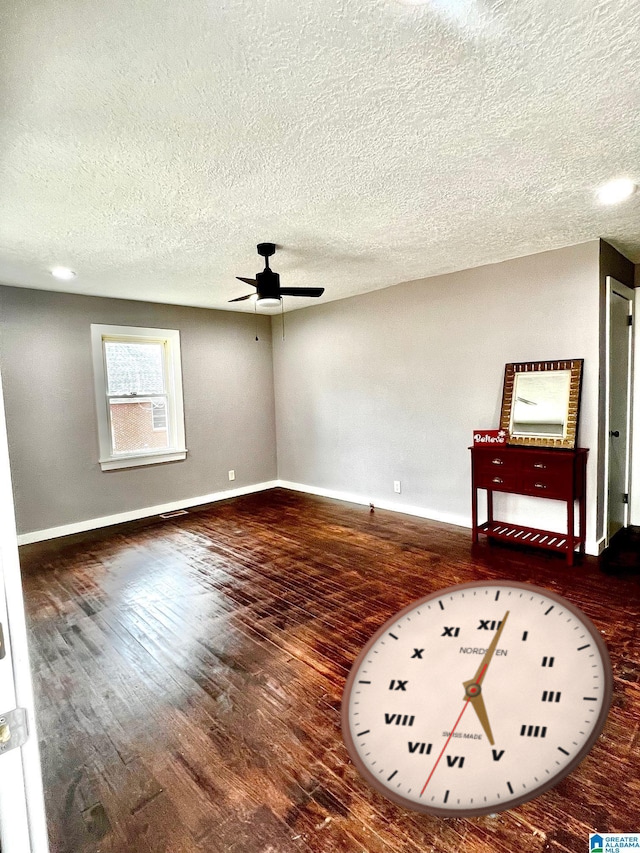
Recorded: {"hour": 5, "minute": 1, "second": 32}
